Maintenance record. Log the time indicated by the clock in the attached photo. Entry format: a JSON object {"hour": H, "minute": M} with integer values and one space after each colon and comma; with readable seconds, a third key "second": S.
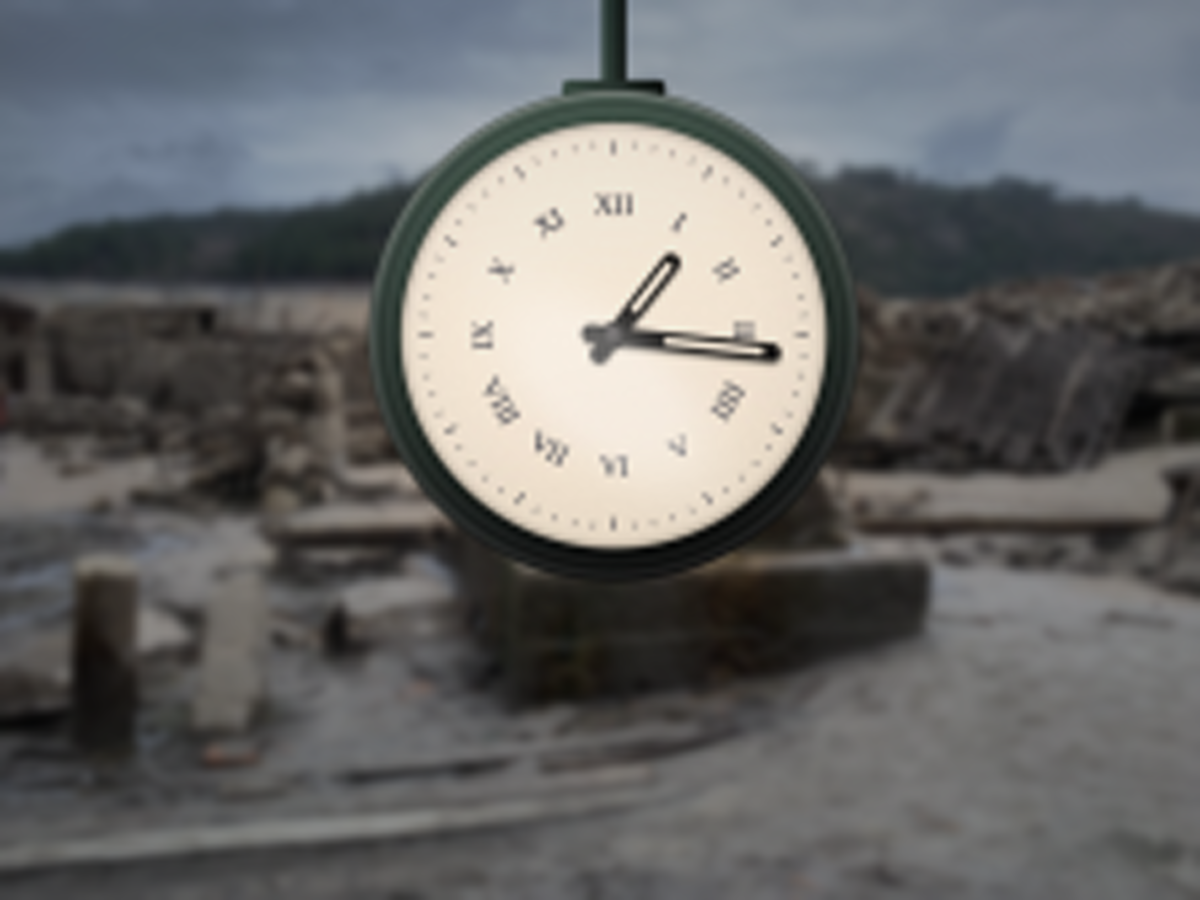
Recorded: {"hour": 1, "minute": 16}
